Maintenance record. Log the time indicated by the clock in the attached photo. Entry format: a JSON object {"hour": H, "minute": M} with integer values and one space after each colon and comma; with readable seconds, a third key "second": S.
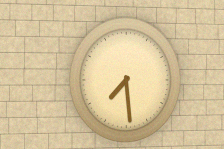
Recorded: {"hour": 7, "minute": 29}
